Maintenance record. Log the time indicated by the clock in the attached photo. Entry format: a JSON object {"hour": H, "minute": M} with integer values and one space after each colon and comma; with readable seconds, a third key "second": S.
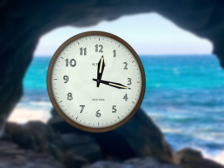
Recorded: {"hour": 12, "minute": 17}
